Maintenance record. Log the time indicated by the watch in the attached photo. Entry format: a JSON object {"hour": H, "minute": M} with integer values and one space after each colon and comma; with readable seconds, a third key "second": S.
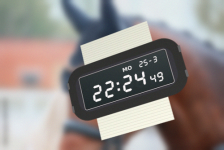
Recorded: {"hour": 22, "minute": 24, "second": 49}
